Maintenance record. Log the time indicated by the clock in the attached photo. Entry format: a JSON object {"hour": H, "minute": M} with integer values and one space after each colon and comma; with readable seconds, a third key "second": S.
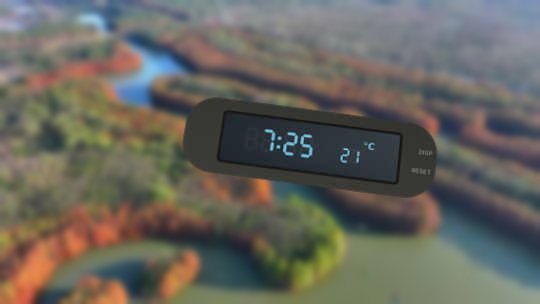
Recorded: {"hour": 7, "minute": 25}
